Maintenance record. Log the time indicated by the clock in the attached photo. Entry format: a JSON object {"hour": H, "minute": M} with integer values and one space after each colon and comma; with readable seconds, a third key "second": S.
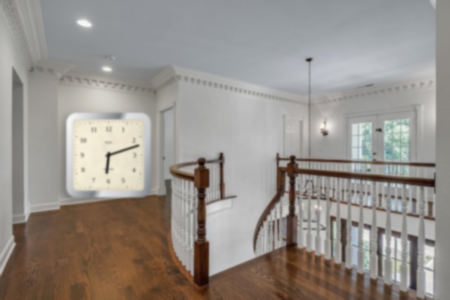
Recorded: {"hour": 6, "minute": 12}
